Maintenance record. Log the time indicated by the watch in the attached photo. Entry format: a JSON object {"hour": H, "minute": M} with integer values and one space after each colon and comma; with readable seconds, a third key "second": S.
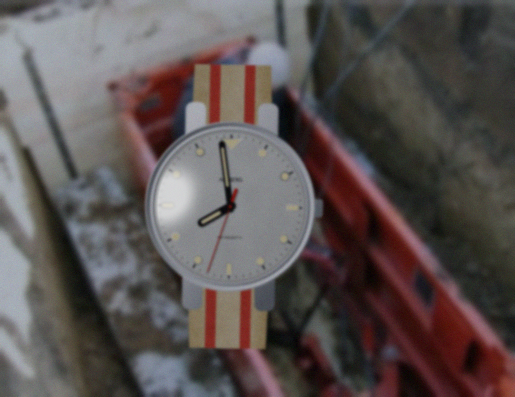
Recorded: {"hour": 7, "minute": 58, "second": 33}
